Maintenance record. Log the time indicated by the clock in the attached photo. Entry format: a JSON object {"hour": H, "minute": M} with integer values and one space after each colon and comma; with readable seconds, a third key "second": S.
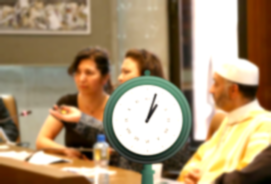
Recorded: {"hour": 1, "minute": 3}
